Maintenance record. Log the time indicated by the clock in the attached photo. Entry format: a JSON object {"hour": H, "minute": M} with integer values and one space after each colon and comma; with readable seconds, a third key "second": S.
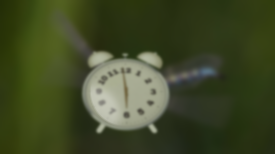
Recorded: {"hour": 5, "minute": 59}
